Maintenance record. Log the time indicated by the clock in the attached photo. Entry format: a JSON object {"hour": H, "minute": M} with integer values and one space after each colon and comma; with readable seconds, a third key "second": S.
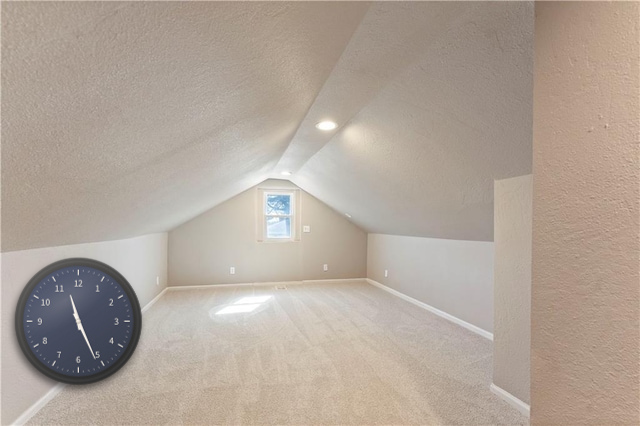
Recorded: {"hour": 11, "minute": 26}
